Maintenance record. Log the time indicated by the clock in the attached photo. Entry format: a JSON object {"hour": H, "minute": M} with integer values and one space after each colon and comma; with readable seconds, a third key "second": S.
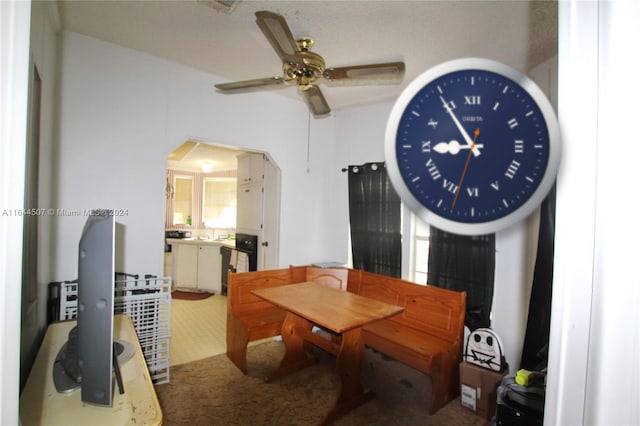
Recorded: {"hour": 8, "minute": 54, "second": 33}
